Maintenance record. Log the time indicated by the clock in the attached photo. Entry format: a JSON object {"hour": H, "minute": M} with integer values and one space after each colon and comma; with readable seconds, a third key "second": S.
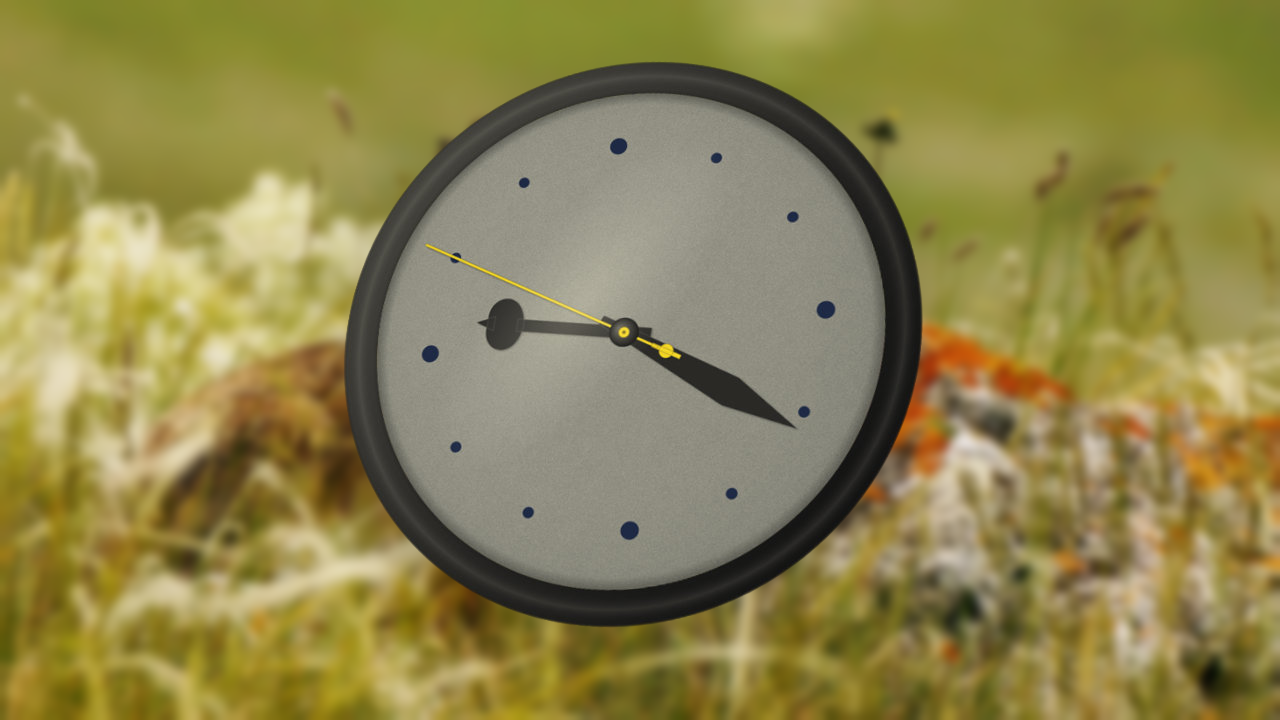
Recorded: {"hour": 9, "minute": 20, "second": 50}
